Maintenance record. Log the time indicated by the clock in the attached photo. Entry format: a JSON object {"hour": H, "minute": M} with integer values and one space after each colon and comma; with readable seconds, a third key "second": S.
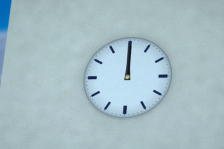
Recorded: {"hour": 12, "minute": 0}
